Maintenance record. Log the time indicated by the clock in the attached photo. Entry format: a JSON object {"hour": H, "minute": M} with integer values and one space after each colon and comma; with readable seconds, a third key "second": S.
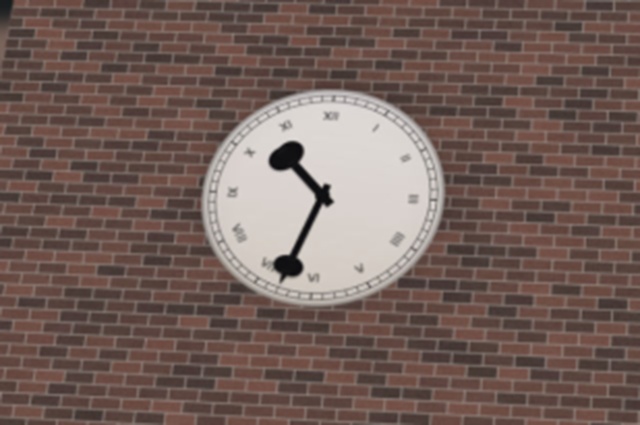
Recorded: {"hour": 10, "minute": 33}
